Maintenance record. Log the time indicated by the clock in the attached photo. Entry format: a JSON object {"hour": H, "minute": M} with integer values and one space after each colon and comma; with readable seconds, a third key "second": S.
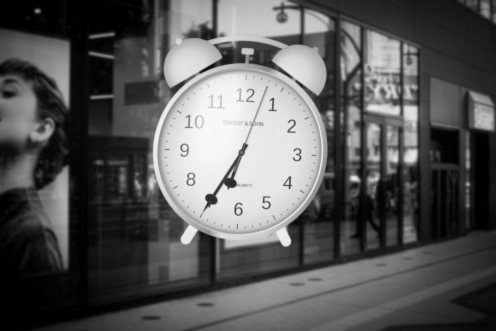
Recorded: {"hour": 6, "minute": 35, "second": 3}
